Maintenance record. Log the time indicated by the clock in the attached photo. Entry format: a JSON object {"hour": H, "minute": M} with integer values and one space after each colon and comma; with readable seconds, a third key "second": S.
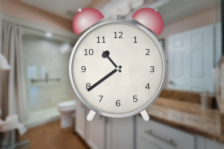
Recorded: {"hour": 10, "minute": 39}
